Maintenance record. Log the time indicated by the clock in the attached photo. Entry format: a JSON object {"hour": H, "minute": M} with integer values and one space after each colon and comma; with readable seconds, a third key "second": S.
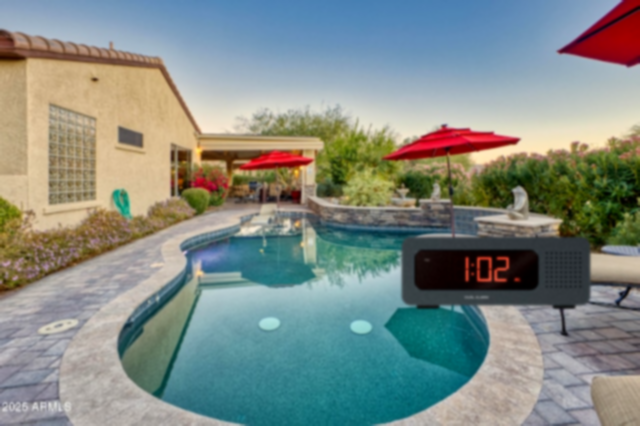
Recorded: {"hour": 1, "minute": 2}
